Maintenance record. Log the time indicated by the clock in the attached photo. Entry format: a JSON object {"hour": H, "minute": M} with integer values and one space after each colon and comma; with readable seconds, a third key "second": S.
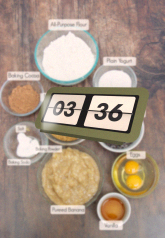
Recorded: {"hour": 3, "minute": 36}
